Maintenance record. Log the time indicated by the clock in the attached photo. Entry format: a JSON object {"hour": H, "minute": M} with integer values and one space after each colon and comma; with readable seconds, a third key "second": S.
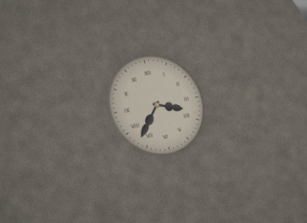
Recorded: {"hour": 3, "minute": 37}
